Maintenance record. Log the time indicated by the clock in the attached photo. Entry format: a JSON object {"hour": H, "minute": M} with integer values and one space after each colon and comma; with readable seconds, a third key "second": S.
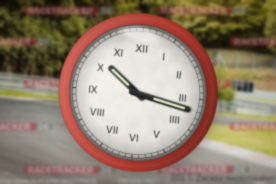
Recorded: {"hour": 10, "minute": 17}
